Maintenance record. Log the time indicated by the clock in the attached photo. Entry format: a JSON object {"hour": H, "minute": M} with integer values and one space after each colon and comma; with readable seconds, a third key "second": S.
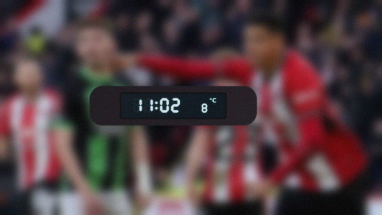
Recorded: {"hour": 11, "minute": 2}
